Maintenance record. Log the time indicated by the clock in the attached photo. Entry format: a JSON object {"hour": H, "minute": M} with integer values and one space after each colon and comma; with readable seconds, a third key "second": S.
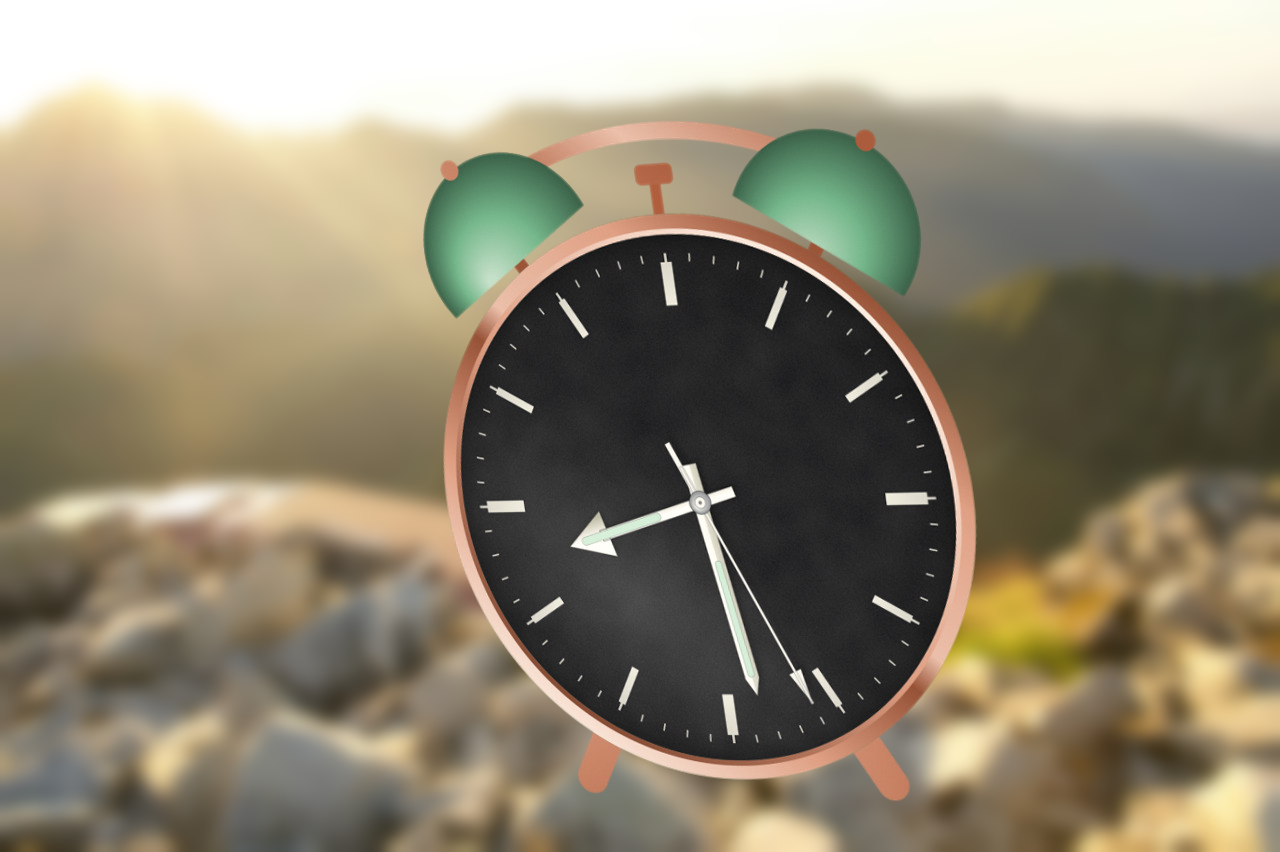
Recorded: {"hour": 8, "minute": 28, "second": 26}
